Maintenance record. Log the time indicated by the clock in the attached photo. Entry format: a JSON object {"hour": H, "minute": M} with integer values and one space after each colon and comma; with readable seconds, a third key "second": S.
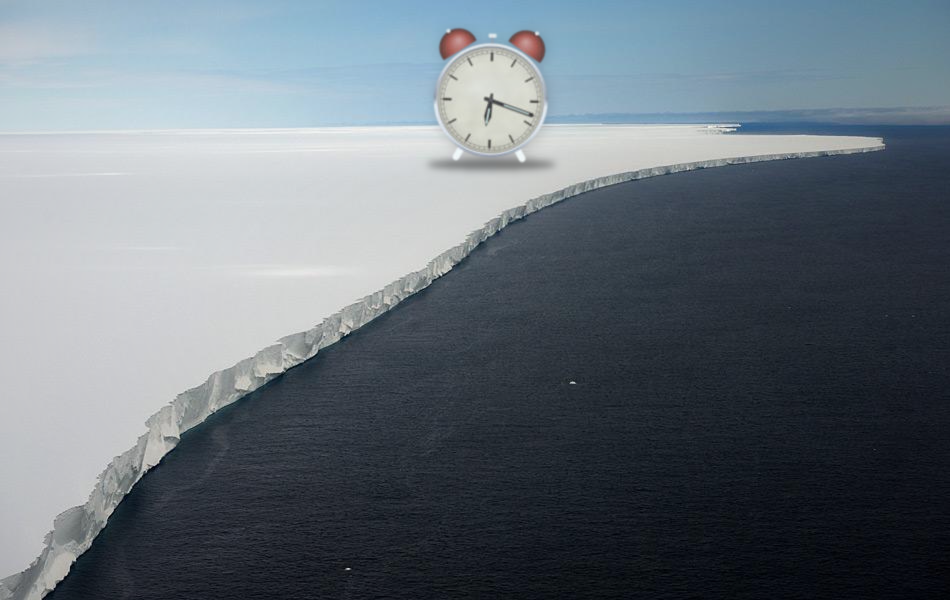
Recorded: {"hour": 6, "minute": 18}
